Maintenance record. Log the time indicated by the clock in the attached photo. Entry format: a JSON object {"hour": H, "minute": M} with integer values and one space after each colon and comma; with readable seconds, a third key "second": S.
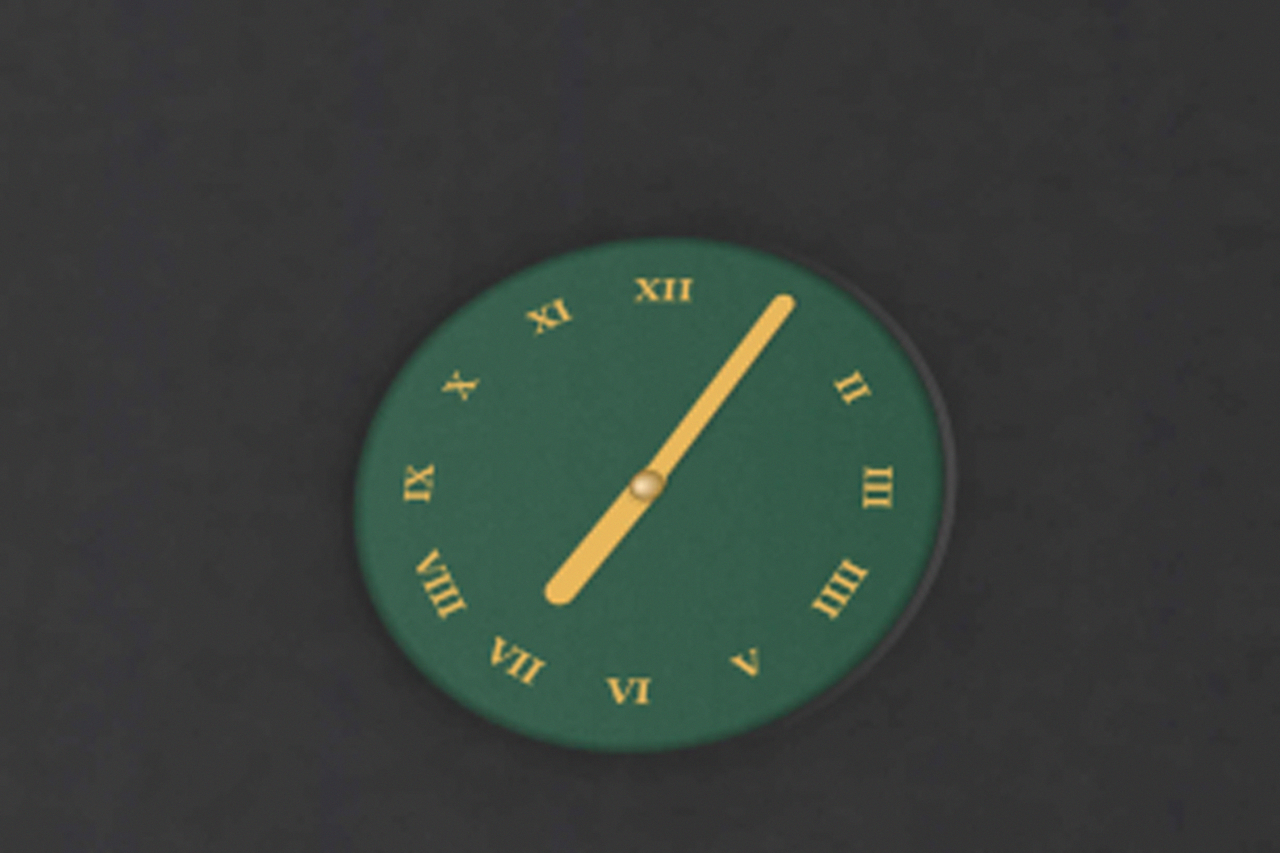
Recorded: {"hour": 7, "minute": 5}
